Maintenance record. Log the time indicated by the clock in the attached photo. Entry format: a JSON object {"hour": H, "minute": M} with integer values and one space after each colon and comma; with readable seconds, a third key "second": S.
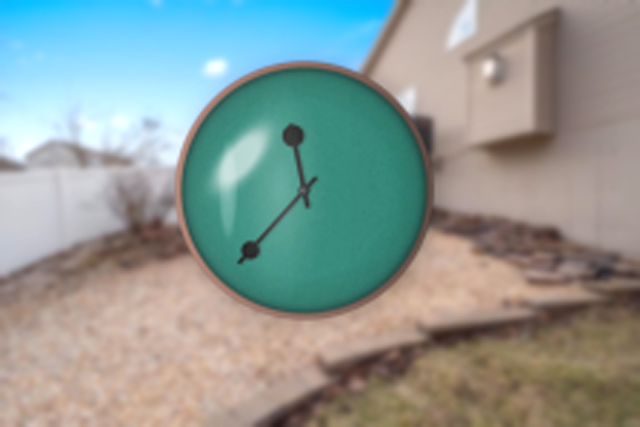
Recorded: {"hour": 11, "minute": 37}
